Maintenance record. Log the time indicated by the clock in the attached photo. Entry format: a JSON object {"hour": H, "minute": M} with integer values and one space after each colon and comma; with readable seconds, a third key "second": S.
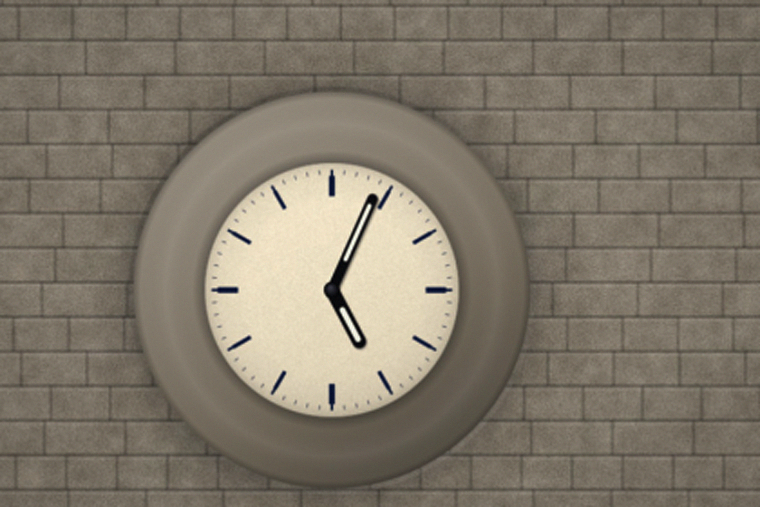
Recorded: {"hour": 5, "minute": 4}
